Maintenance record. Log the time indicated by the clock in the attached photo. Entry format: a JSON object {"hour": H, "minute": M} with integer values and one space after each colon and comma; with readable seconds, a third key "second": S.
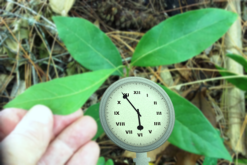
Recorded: {"hour": 5, "minute": 54}
